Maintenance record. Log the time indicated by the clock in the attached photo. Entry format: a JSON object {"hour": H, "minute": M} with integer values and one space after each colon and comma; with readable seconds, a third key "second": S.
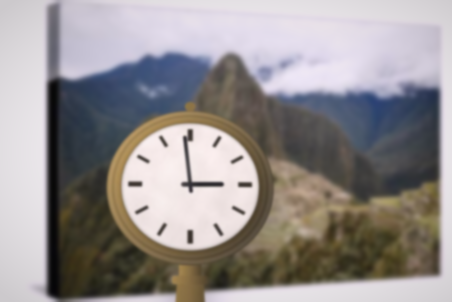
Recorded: {"hour": 2, "minute": 59}
